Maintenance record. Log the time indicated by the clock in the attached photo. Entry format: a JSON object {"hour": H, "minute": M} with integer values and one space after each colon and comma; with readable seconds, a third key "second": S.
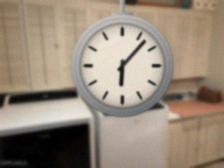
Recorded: {"hour": 6, "minute": 7}
